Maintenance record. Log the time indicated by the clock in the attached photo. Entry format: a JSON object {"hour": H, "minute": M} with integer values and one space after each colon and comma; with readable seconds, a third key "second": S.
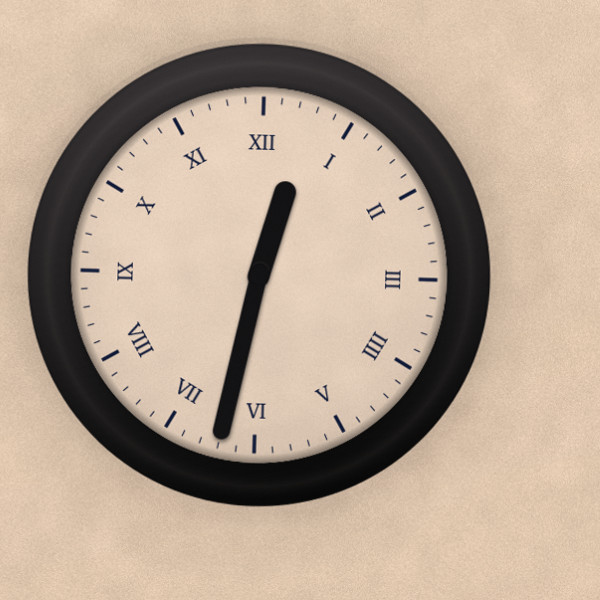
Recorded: {"hour": 12, "minute": 32}
